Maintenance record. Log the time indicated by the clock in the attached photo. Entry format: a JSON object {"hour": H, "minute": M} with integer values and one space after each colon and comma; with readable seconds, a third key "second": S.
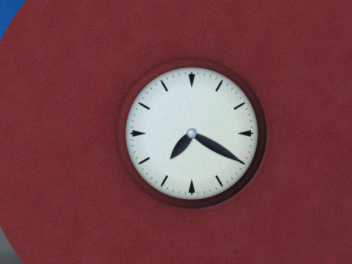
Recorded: {"hour": 7, "minute": 20}
